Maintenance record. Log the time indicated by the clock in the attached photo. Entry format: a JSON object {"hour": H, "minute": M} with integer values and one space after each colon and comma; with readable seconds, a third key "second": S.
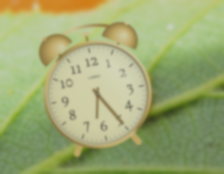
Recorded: {"hour": 6, "minute": 25}
